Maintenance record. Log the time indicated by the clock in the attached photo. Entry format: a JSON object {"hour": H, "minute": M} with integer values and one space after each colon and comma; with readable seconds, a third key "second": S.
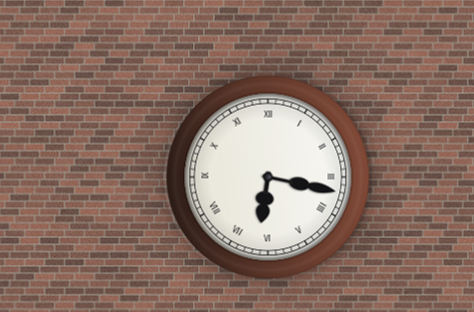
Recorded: {"hour": 6, "minute": 17}
